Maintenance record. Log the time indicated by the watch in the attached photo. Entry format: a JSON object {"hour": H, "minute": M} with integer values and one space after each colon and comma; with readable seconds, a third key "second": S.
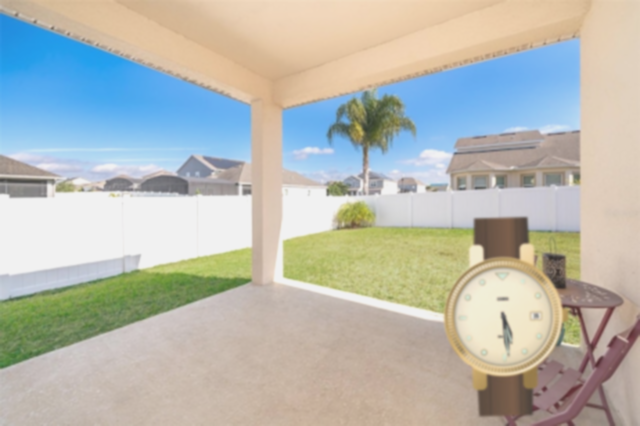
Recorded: {"hour": 5, "minute": 29}
